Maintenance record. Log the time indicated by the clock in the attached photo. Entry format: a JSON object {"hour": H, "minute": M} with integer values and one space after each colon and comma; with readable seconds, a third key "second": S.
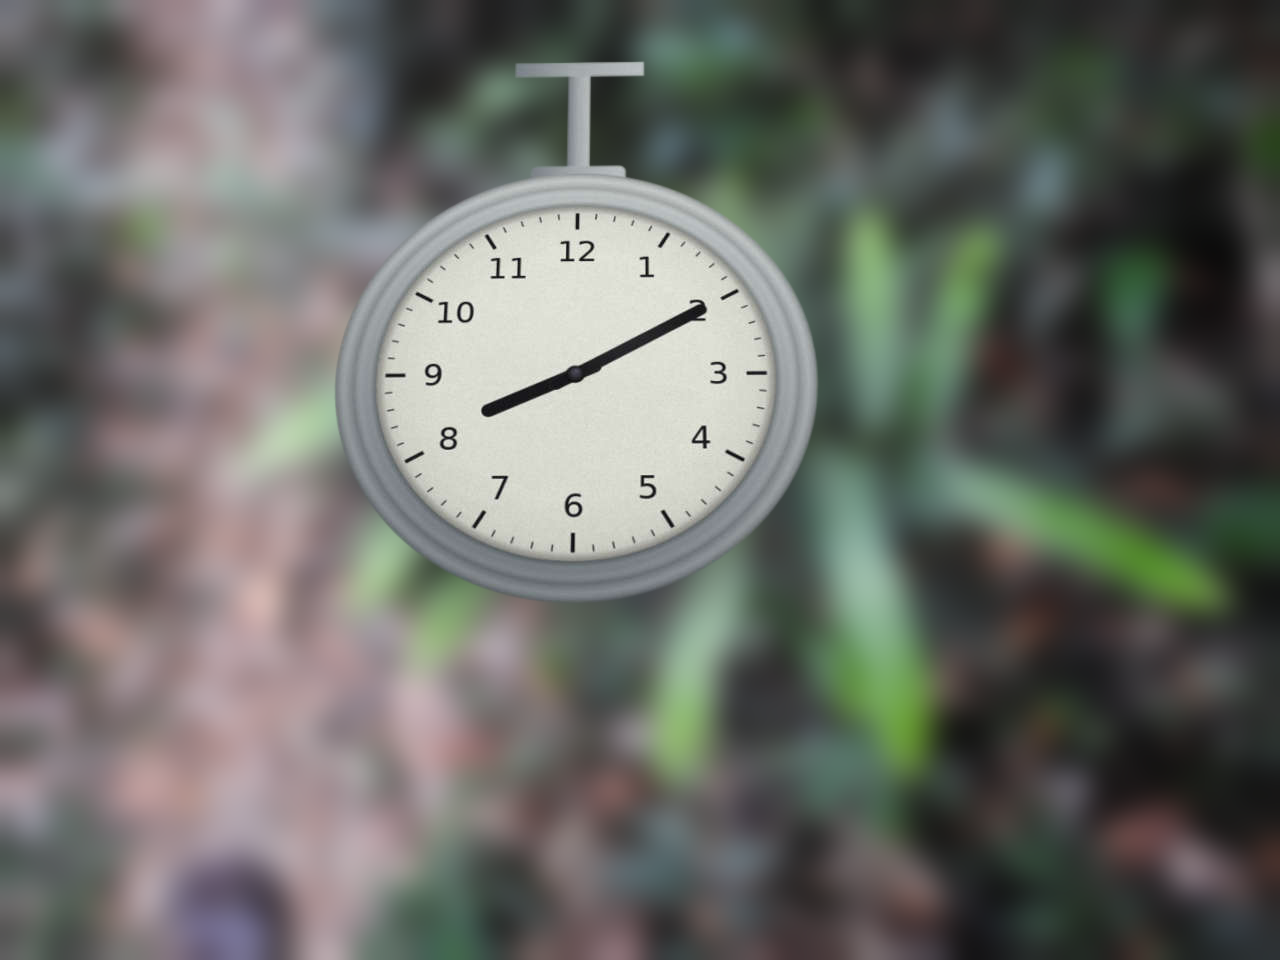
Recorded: {"hour": 8, "minute": 10}
